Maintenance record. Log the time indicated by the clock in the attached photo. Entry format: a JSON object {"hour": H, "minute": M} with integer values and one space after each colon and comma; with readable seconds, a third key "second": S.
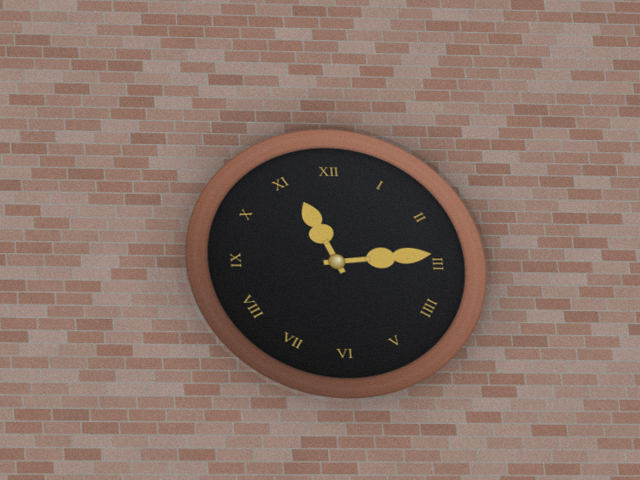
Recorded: {"hour": 11, "minute": 14}
